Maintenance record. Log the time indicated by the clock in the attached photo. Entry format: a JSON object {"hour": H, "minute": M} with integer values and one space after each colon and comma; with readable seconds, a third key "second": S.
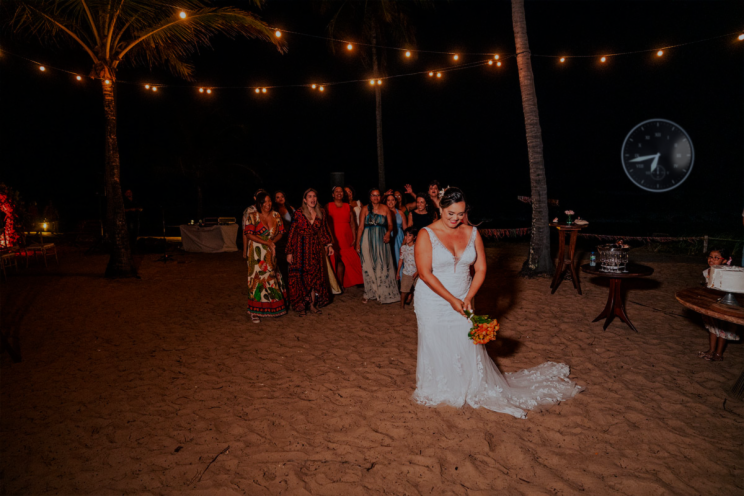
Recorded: {"hour": 6, "minute": 43}
